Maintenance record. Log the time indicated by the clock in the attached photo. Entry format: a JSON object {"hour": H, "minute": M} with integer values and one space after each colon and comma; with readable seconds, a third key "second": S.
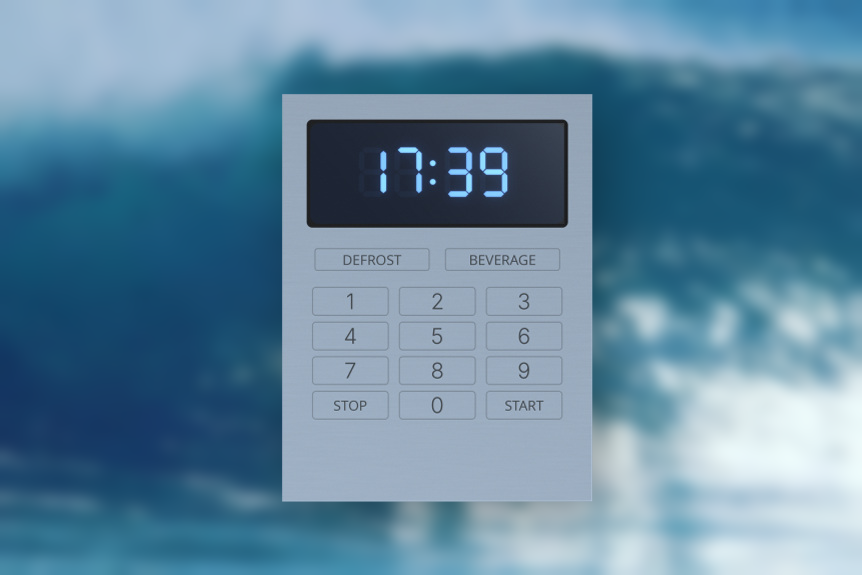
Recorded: {"hour": 17, "minute": 39}
